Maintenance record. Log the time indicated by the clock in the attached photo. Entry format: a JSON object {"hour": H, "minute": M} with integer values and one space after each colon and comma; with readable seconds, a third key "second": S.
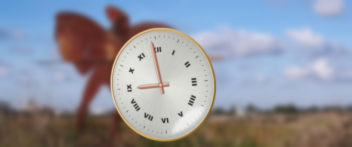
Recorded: {"hour": 8, "minute": 59}
